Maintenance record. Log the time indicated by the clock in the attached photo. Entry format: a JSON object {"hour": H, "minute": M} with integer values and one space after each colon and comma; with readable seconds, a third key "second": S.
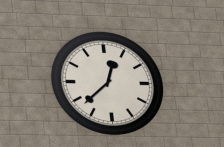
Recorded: {"hour": 12, "minute": 38}
